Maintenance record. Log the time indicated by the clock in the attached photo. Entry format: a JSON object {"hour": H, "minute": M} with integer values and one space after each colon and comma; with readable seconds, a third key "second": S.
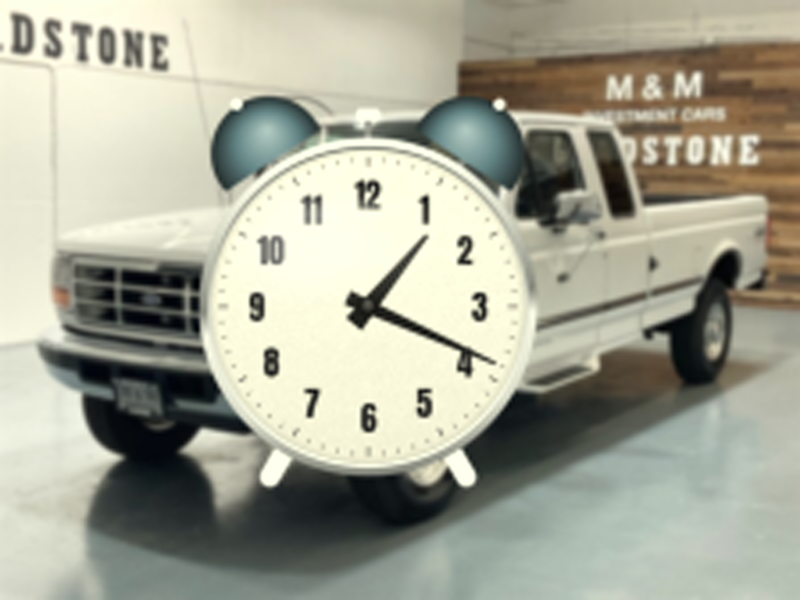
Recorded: {"hour": 1, "minute": 19}
